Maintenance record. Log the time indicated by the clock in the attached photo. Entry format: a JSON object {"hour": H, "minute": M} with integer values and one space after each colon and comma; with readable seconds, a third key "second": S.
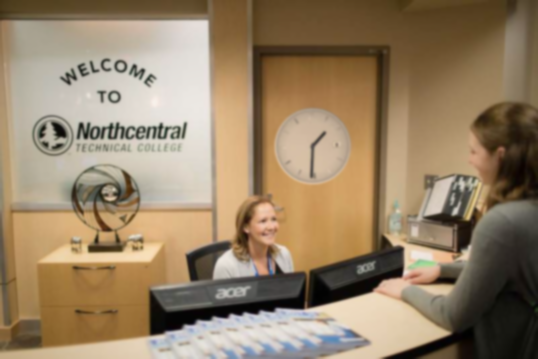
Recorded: {"hour": 1, "minute": 31}
